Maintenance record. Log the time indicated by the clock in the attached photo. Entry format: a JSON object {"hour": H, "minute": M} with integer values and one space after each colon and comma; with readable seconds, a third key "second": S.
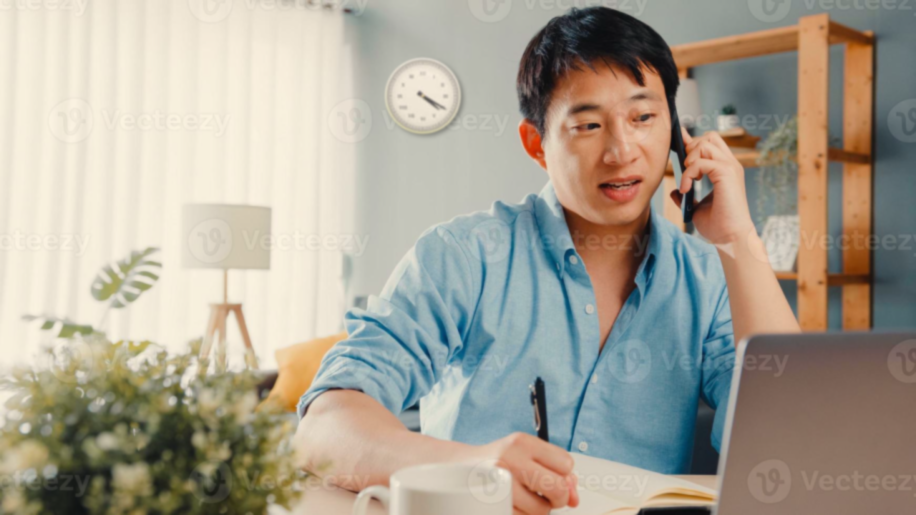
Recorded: {"hour": 4, "minute": 20}
